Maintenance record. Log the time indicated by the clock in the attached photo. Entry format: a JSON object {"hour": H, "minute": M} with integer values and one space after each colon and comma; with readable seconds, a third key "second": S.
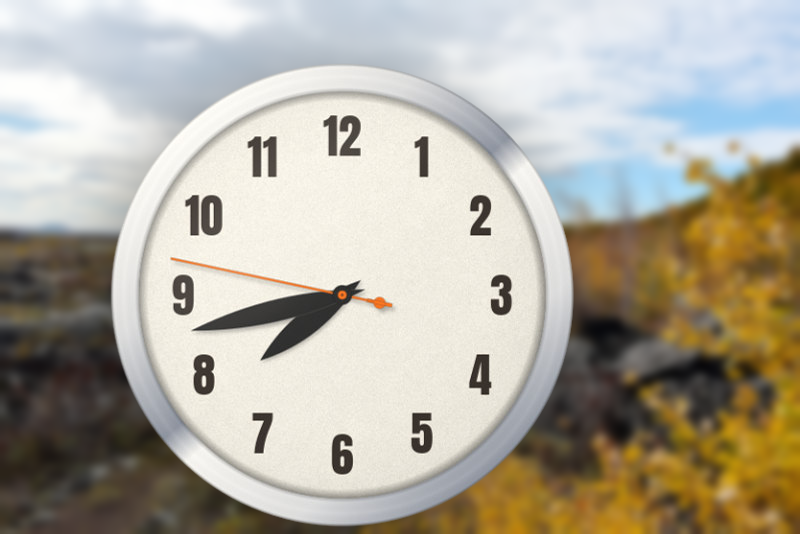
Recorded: {"hour": 7, "minute": 42, "second": 47}
